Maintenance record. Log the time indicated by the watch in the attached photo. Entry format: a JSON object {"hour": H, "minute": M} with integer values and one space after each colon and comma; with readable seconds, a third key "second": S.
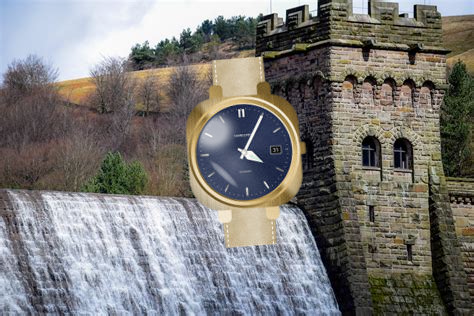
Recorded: {"hour": 4, "minute": 5}
